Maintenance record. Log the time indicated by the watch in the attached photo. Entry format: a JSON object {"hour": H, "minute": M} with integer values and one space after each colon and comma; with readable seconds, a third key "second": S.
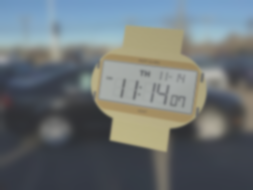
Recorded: {"hour": 11, "minute": 14}
